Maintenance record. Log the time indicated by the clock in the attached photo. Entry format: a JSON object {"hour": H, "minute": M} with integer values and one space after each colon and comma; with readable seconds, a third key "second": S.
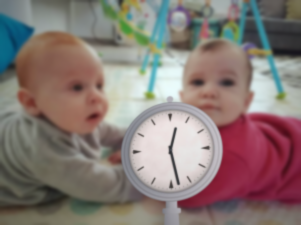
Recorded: {"hour": 12, "minute": 28}
